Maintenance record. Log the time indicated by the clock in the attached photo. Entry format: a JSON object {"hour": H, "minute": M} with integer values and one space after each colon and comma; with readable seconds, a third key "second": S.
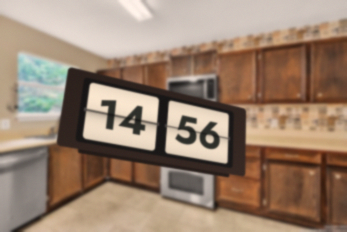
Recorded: {"hour": 14, "minute": 56}
